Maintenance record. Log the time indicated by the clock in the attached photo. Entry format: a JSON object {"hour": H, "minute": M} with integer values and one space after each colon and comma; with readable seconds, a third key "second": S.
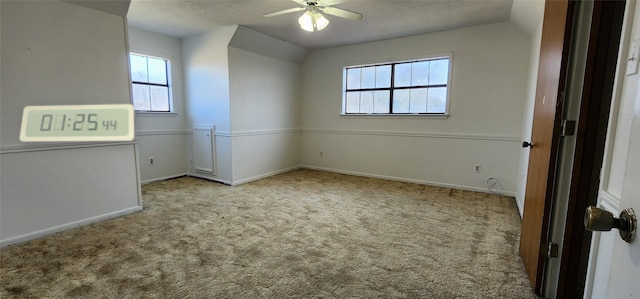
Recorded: {"hour": 1, "minute": 25, "second": 44}
